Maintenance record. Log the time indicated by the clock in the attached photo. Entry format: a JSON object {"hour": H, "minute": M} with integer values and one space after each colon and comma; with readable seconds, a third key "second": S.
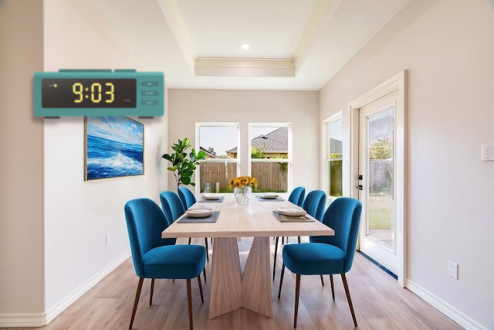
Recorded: {"hour": 9, "minute": 3}
